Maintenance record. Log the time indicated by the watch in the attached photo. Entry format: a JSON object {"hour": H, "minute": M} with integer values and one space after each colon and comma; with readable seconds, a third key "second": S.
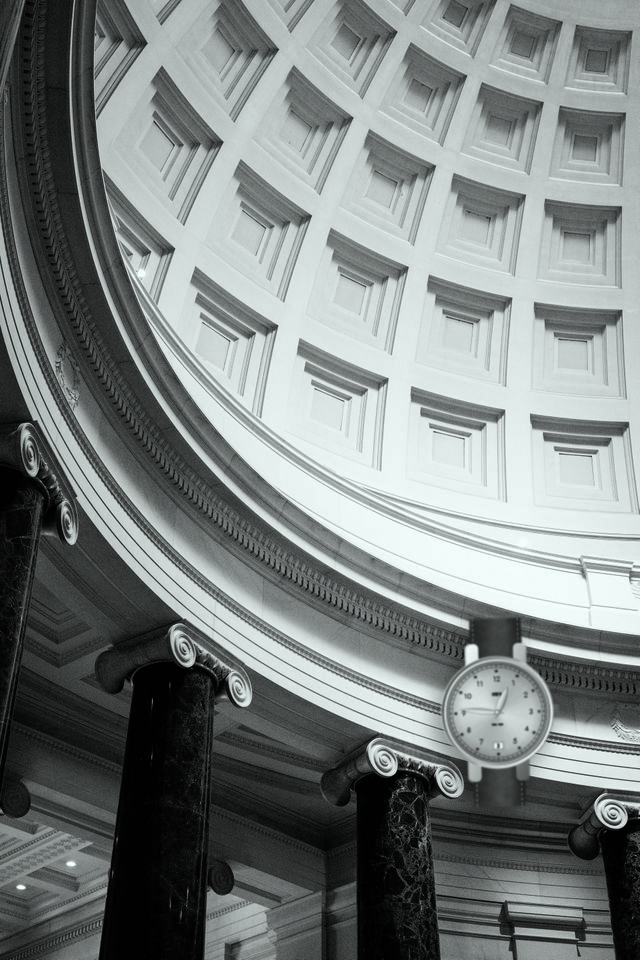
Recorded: {"hour": 12, "minute": 46}
